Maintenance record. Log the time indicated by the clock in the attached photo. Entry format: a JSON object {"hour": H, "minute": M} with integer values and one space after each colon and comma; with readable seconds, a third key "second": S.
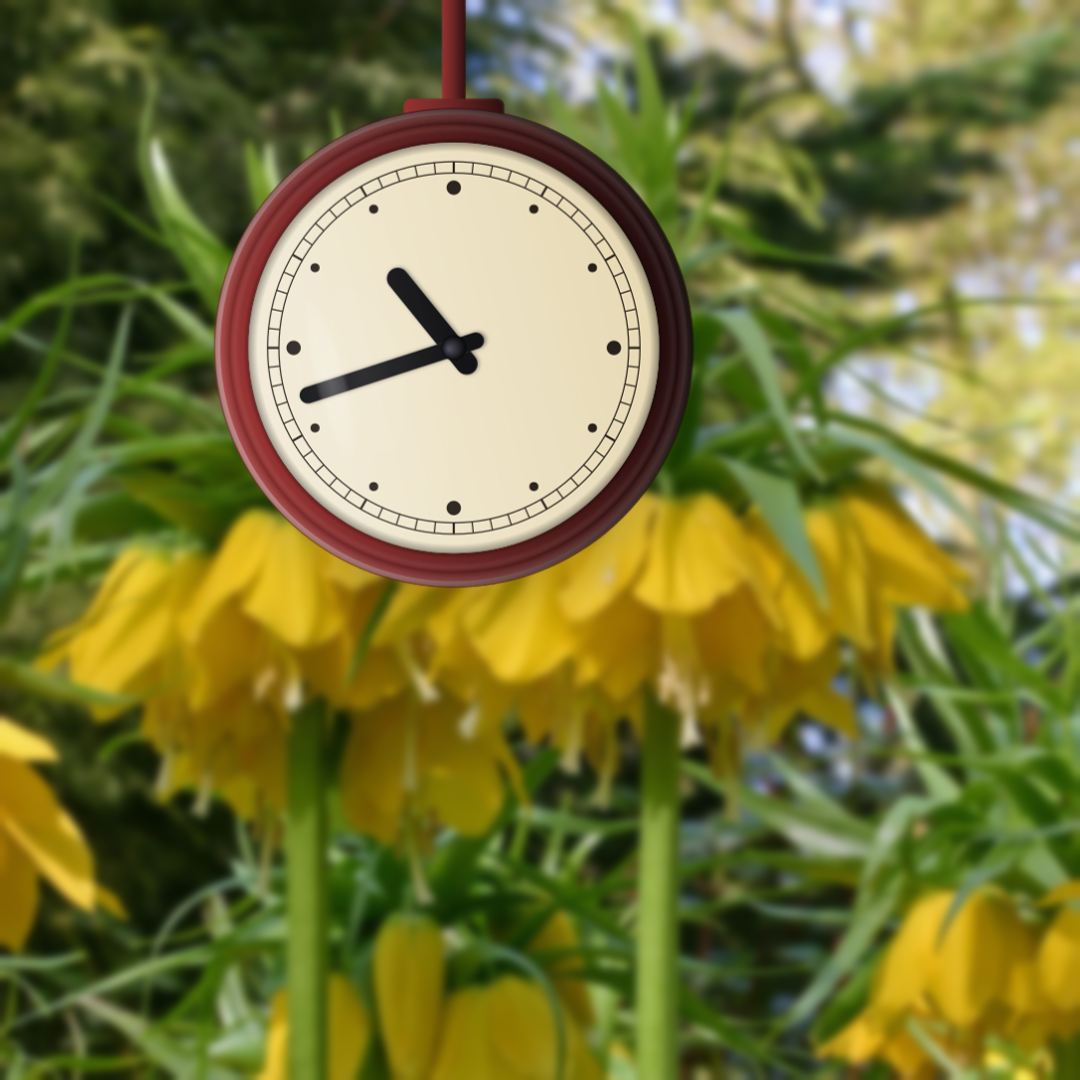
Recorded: {"hour": 10, "minute": 42}
